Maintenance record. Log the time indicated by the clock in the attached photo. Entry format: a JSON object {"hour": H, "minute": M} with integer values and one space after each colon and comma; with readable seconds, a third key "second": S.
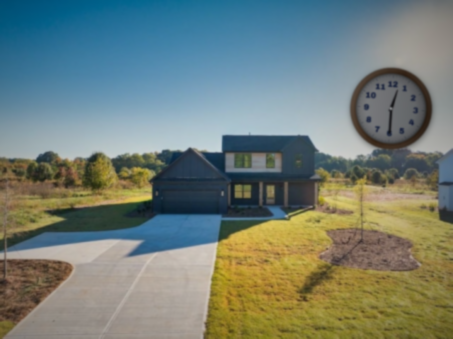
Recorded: {"hour": 12, "minute": 30}
